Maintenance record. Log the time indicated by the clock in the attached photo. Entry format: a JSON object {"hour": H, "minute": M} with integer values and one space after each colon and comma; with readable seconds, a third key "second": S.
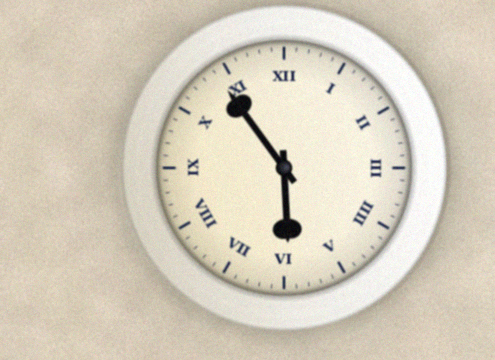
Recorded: {"hour": 5, "minute": 54}
